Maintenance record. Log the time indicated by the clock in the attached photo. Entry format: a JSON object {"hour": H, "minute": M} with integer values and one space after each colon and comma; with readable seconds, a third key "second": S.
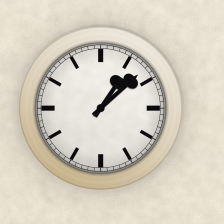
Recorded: {"hour": 1, "minute": 8}
